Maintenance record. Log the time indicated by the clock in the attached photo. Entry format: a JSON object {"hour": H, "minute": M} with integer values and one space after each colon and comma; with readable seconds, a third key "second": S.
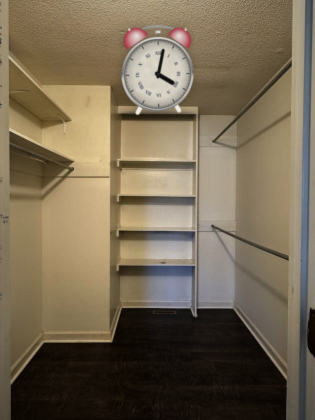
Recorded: {"hour": 4, "minute": 2}
